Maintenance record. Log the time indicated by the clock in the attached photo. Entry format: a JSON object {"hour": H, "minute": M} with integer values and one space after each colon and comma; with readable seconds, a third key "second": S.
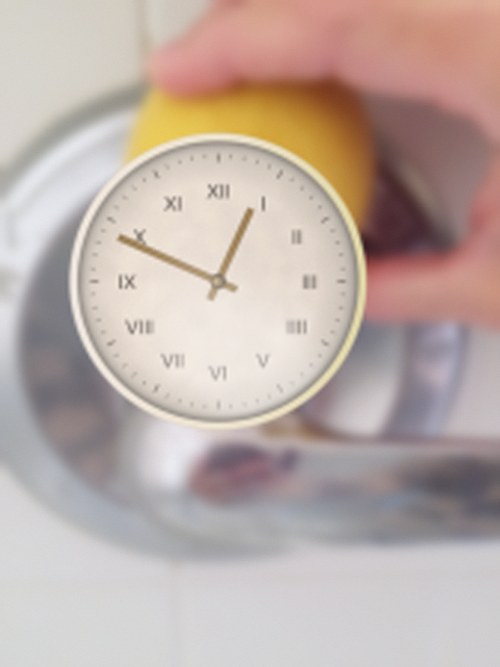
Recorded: {"hour": 12, "minute": 49}
